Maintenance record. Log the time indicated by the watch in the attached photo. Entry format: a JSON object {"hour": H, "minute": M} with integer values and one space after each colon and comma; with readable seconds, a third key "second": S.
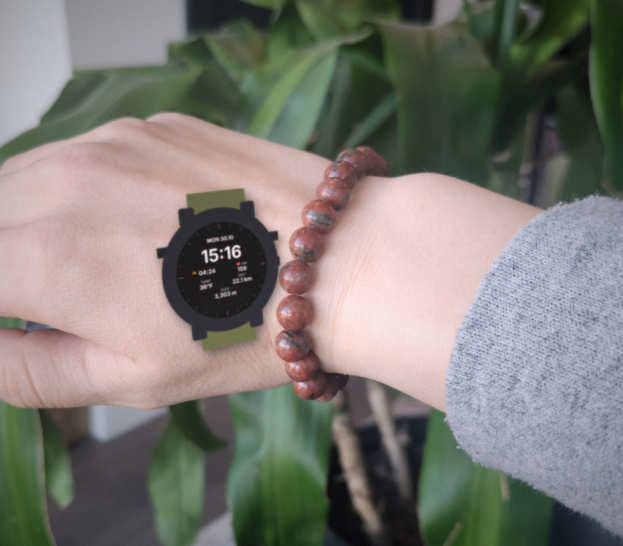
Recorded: {"hour": 15, "minute": 16}
